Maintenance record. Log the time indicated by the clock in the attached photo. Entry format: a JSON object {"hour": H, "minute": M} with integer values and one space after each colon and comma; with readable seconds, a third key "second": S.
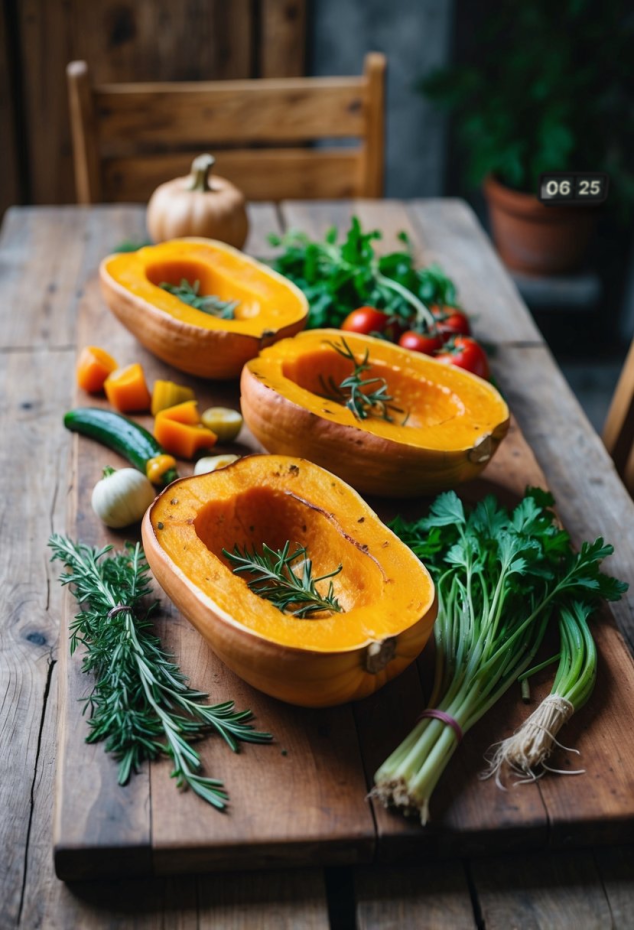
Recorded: {"hour": 6, "minute": 25}
